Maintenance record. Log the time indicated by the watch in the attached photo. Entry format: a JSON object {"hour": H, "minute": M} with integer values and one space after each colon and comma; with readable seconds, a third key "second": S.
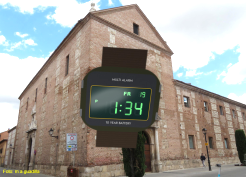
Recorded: {"hour": 1, "minute": 34}
